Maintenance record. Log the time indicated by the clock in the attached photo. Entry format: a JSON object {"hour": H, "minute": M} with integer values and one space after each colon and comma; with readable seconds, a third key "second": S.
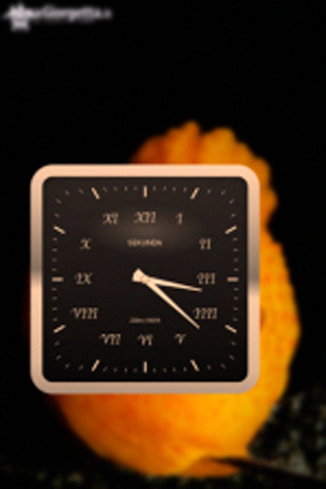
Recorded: {"hour": 3, "minute": 22}
